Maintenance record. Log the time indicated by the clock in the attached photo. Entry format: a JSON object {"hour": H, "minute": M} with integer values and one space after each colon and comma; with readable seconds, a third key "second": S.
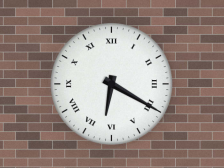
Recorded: {"hour": 6, "minute": 20}
